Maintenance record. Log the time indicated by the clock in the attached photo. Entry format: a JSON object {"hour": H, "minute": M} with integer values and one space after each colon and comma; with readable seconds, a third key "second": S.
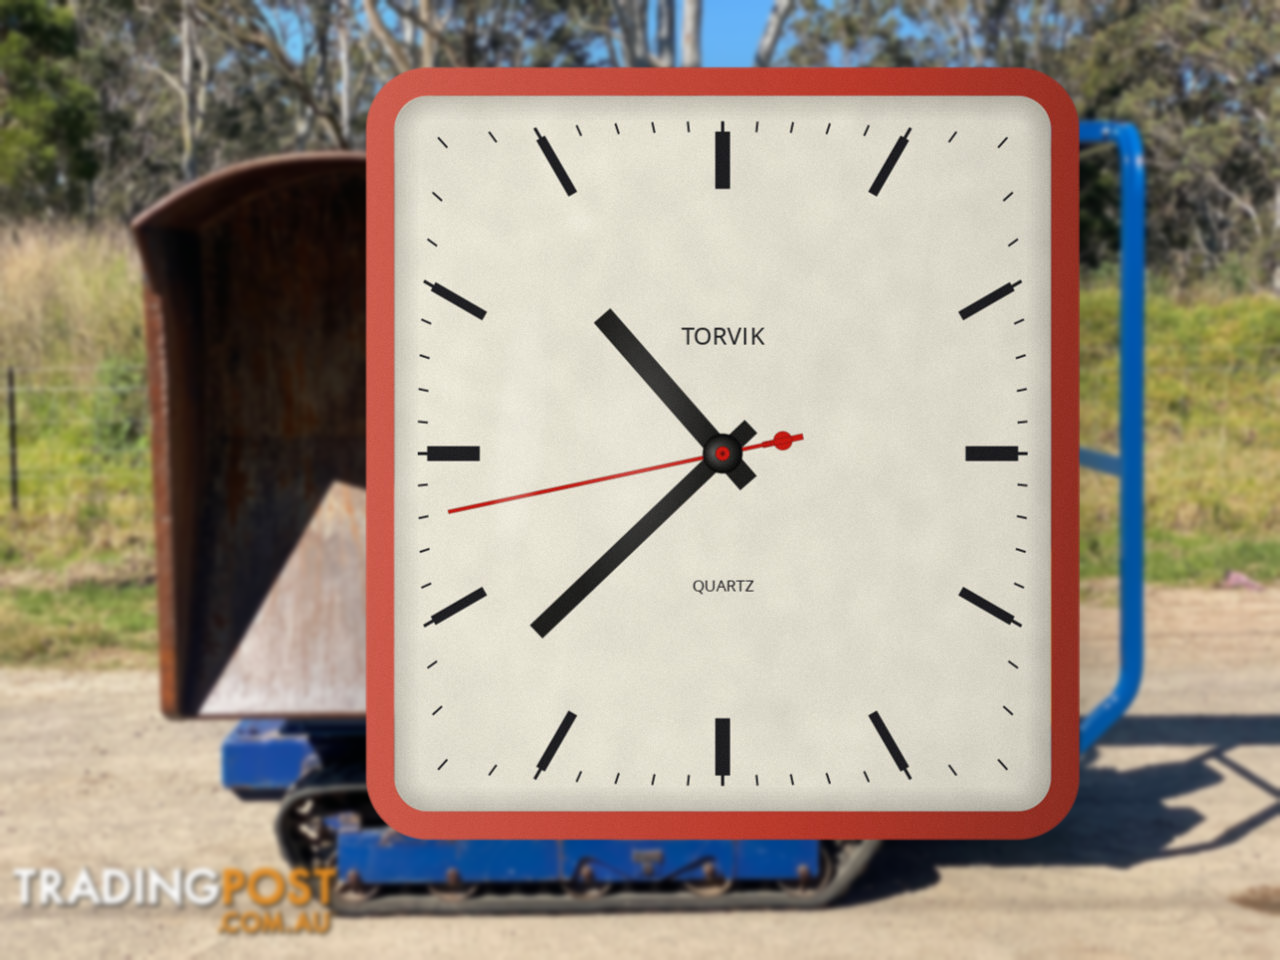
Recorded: {"hour": 10, "minute": 37, "second": 43}
